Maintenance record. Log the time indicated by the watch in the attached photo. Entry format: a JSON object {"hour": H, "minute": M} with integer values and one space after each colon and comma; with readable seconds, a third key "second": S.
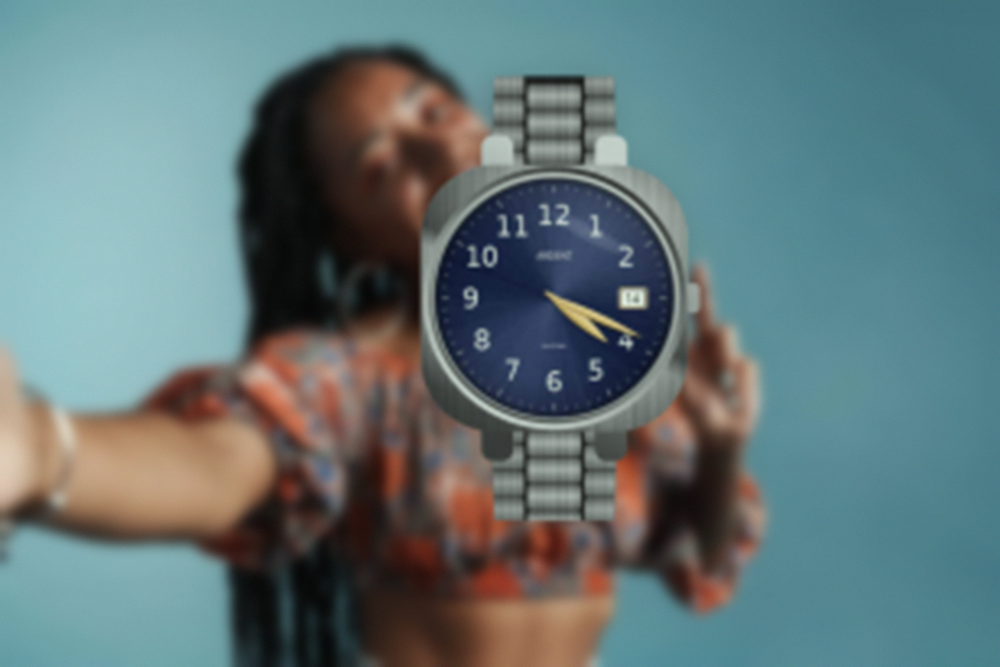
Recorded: {"hour": 4, "minute": 19}
